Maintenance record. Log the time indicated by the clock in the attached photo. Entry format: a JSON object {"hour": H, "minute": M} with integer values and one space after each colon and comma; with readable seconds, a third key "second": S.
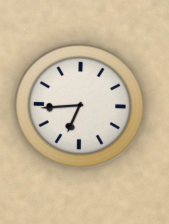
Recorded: {"hour": 6, "minute": 44}
